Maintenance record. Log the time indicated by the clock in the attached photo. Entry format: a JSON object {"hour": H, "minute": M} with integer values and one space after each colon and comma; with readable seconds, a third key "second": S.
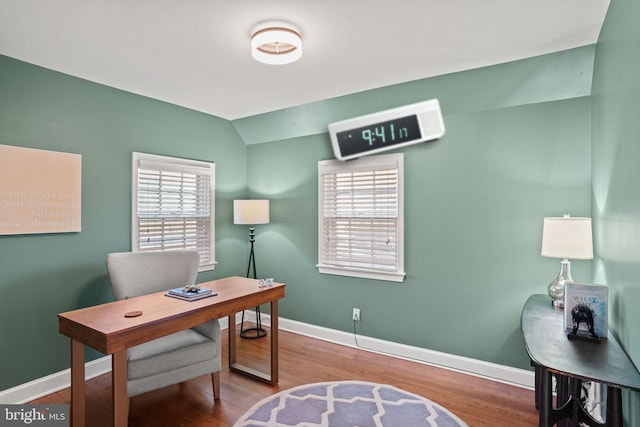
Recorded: {"hour": 9, "minute": 41}
